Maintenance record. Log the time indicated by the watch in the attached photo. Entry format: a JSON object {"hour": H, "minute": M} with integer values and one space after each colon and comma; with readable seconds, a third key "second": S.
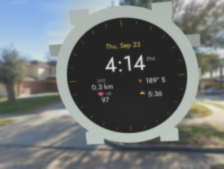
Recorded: {"hour": 4, "minute": 14}
